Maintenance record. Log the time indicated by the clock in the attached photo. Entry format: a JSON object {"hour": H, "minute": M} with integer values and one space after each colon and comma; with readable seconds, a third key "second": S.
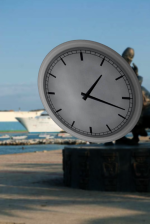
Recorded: {"hour": 1, "minute": 18}
